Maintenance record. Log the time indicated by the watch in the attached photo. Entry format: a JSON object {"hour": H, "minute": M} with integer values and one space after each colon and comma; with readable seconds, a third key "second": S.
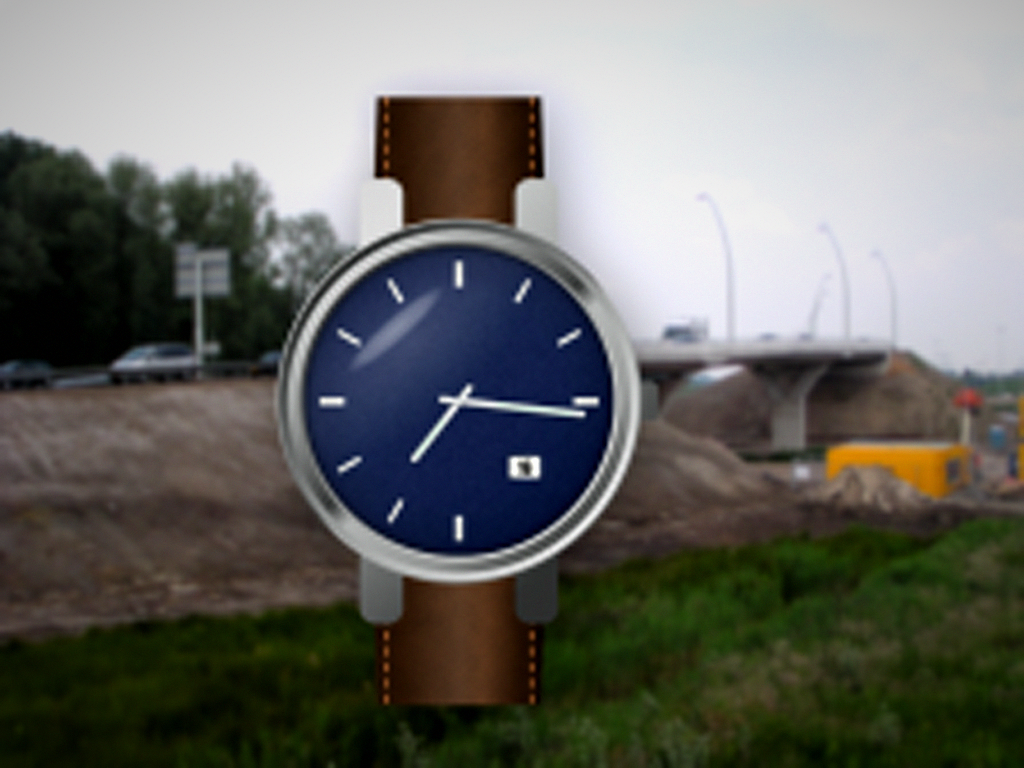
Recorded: {"hour": 7, "minute": 16}
